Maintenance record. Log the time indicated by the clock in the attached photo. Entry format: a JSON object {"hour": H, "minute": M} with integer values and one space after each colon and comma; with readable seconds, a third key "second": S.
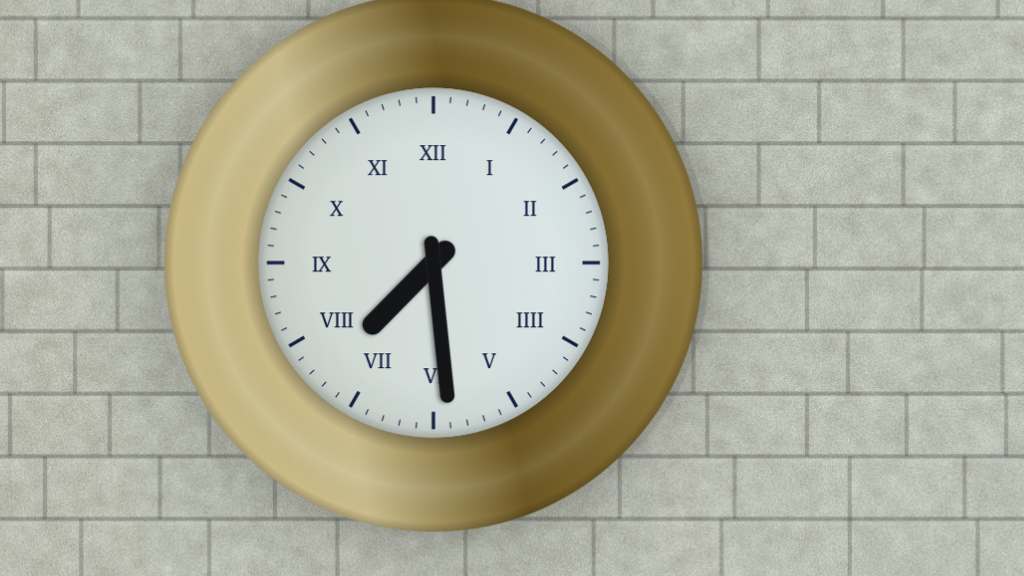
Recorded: {"hour": 7, "minute": 29}
